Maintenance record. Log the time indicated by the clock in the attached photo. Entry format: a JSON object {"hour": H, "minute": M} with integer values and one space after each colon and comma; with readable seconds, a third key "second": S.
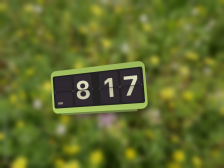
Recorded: {"hour": 8, "minute": 17}
